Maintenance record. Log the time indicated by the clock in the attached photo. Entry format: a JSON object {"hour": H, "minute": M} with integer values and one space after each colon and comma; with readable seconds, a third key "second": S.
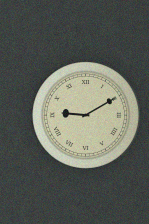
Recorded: {"hour": 9, "minute": 10}
